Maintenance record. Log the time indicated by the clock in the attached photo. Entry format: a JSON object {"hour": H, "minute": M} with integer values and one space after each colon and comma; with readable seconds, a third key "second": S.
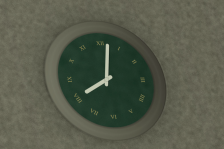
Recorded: {"hour": 8, "minute": 2}
